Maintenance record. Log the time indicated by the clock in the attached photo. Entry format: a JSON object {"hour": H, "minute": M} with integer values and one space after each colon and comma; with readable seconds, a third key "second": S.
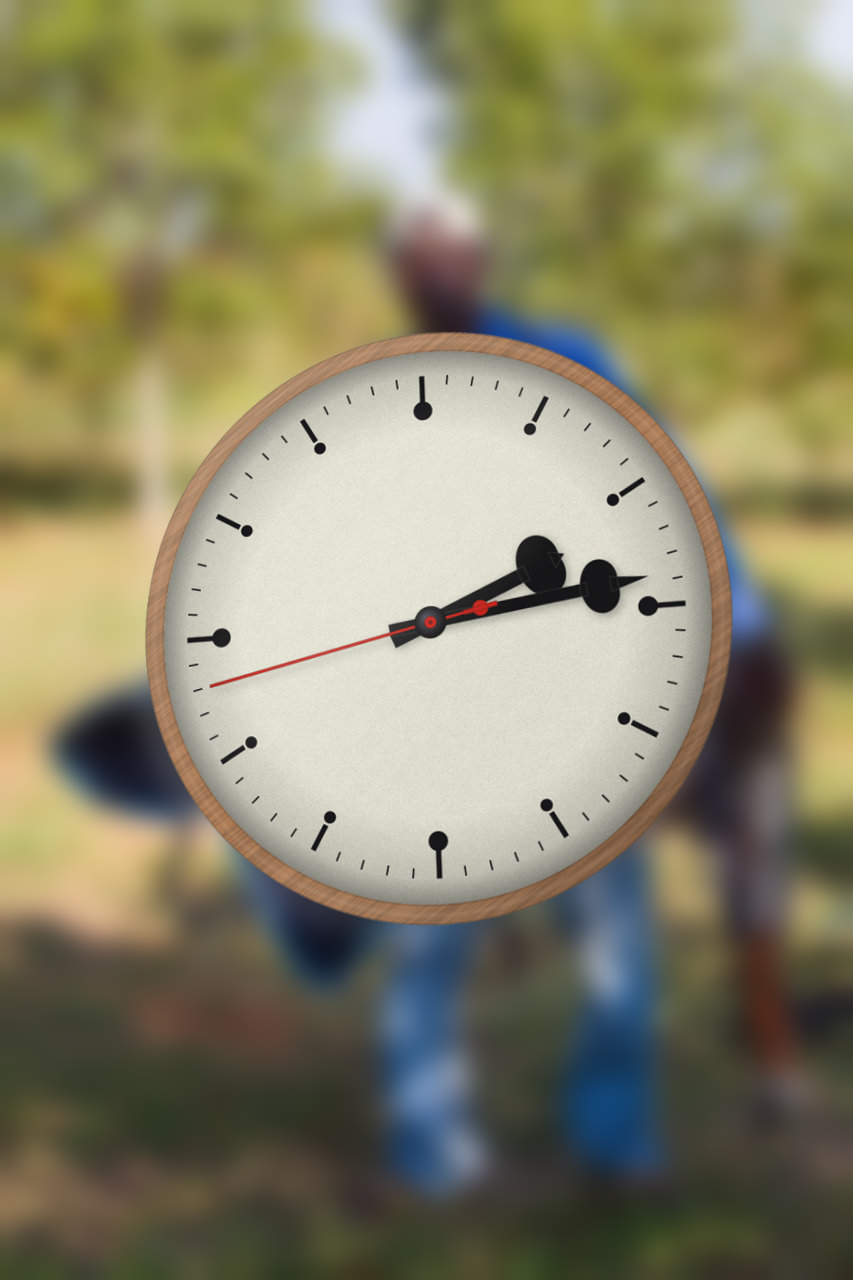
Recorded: {"hour": 2, "minute": 13, "second": 43}
